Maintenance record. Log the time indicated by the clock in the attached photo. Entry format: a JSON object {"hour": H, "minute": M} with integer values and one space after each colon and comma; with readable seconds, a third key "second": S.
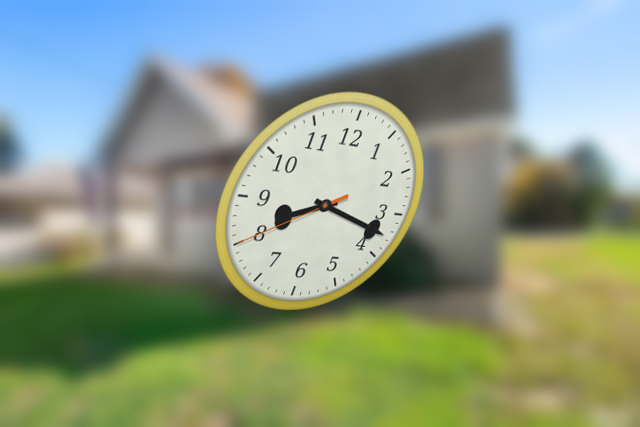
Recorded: {"hour": 8, "minute": 17, "second": 40}
